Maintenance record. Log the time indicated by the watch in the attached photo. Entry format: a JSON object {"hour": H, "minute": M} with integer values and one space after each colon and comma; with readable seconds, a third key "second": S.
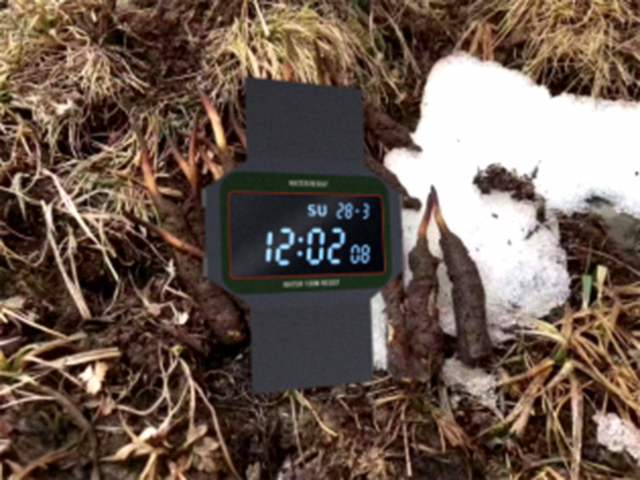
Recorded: {"hour": 12, "minute": 2, "second": 8}
